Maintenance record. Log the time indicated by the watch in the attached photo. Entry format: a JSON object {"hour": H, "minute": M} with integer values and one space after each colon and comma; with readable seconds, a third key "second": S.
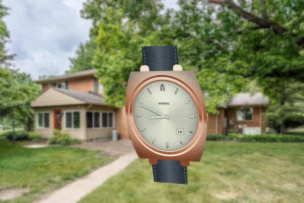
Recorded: {"hour": 8, "minute": 49}
